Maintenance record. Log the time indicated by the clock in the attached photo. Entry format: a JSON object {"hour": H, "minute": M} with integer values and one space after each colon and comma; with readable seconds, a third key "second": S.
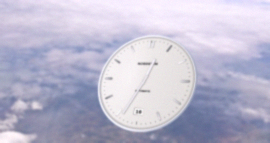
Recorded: {"hour": 12, "minute": 34}
